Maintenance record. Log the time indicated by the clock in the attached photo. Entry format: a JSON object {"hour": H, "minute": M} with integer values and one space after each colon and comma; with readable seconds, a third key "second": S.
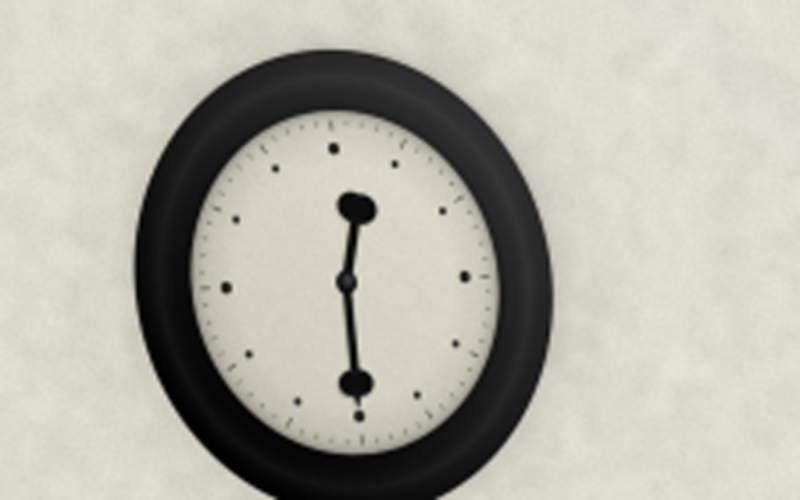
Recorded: {"hour": 12, "minute": 30}
